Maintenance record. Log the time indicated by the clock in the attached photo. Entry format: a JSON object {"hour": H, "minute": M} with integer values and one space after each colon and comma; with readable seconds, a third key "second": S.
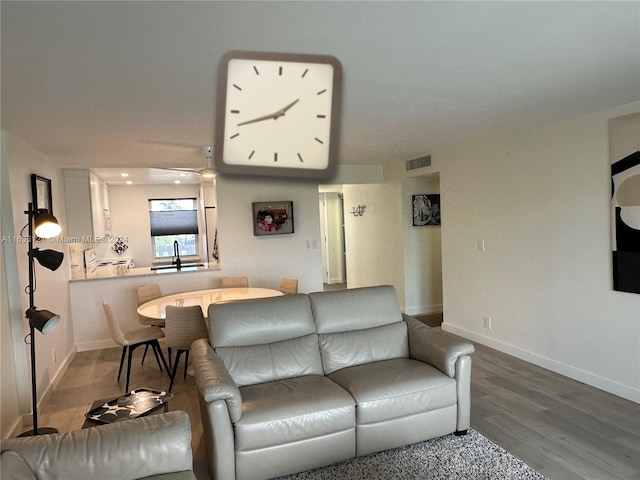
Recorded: {"hour": 1, "minute": 42}
